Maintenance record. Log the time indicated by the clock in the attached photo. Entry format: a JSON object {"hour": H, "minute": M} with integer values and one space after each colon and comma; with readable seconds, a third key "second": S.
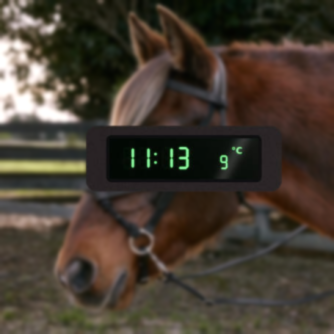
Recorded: {"hour": 11, "minute": 13}
